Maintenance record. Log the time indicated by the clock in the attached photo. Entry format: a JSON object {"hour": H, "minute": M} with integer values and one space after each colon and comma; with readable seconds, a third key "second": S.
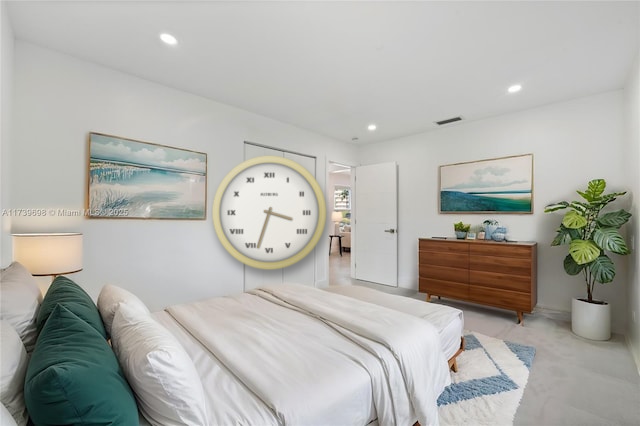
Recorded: {"hour": 3, "minute": 33}
